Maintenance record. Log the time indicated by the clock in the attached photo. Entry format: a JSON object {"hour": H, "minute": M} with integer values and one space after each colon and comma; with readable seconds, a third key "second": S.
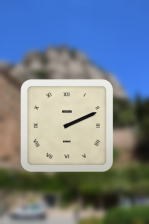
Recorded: {"hour": 2, "minute": 11}
